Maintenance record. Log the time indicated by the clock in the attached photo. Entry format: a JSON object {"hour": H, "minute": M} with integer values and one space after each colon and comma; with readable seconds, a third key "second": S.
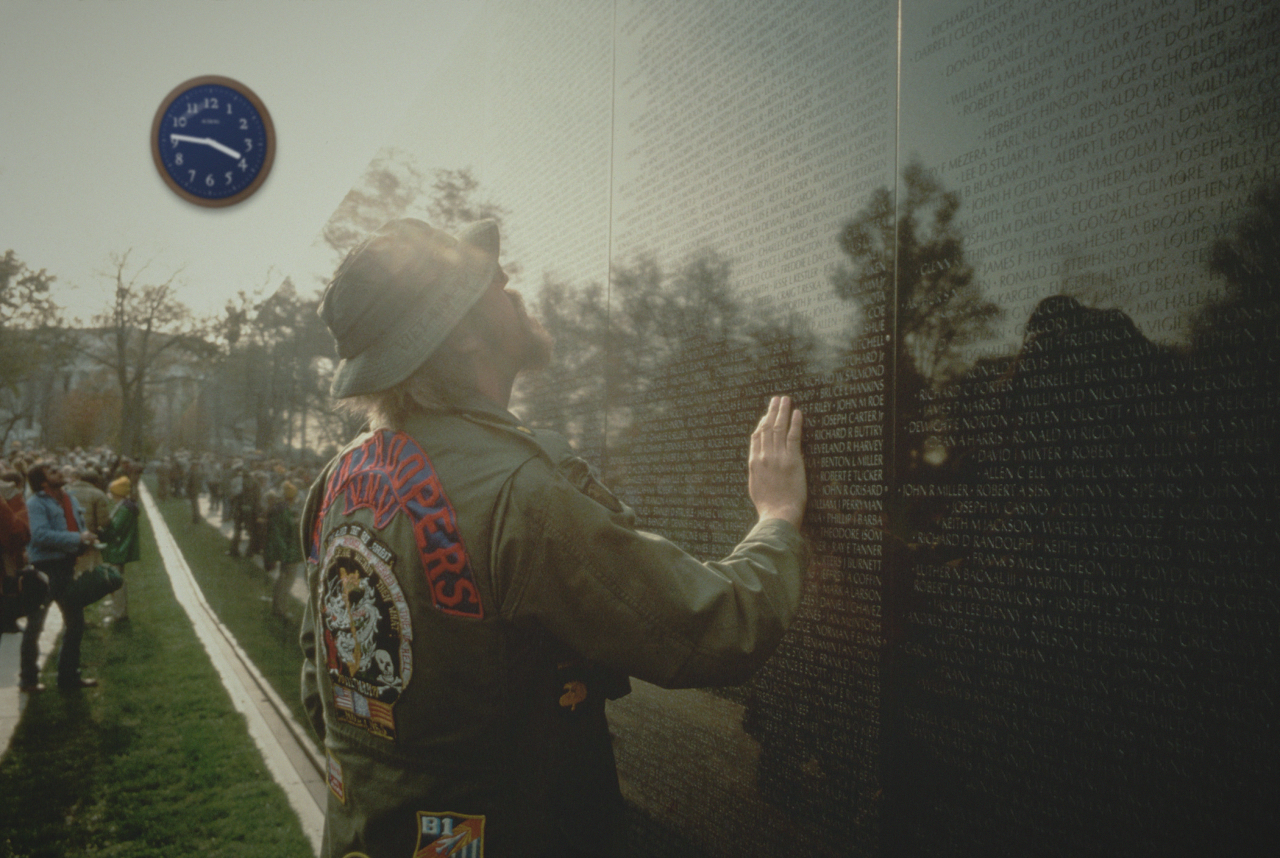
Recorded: {"hour": 3, "minute": 46}
